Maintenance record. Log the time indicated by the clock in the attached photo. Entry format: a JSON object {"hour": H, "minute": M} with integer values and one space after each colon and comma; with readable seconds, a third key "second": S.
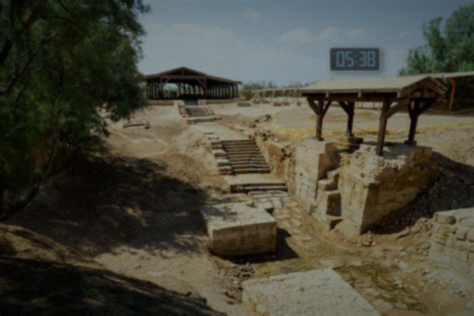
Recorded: {"hour": 5, "minute": 38}
